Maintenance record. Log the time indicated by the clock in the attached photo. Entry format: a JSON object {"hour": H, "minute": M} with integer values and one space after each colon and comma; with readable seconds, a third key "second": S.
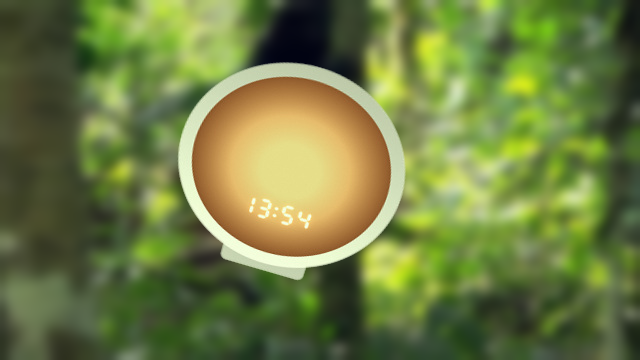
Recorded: {"hour": 13, "minute": 54}
